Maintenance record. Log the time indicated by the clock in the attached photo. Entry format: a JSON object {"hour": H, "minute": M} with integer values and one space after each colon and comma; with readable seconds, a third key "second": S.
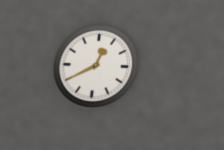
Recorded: {"hour": 12, "minute": 40}
